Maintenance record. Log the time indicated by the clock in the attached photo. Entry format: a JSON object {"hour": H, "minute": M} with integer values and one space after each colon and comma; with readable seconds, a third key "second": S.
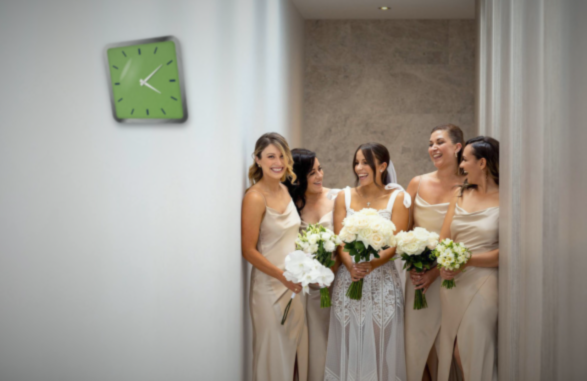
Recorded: {"hour": 4, "minute": 9}
